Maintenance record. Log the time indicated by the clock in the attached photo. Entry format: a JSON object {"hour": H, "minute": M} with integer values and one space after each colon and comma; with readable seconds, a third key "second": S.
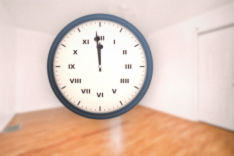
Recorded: {"hour": 11, "minute": 59}
